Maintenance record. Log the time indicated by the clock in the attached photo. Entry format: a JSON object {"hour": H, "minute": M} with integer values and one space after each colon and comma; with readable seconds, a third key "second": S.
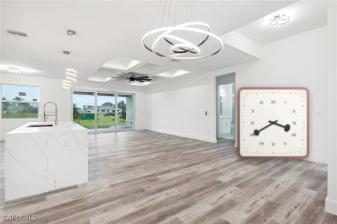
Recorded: {"hour": 3, "minute": 40}
